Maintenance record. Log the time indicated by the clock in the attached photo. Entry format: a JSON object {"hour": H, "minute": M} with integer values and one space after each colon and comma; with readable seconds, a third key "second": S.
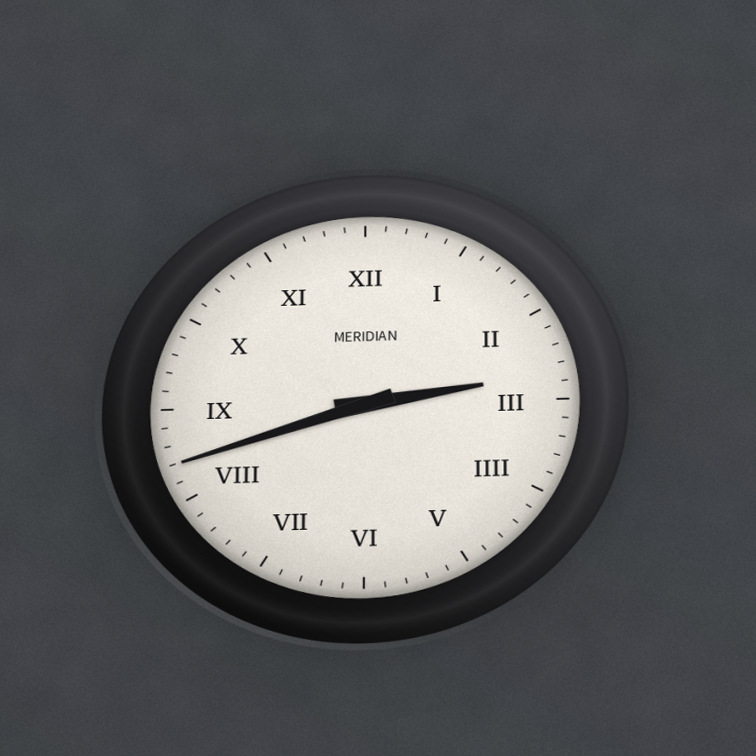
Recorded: {"hour": 2, "minute": 42}
